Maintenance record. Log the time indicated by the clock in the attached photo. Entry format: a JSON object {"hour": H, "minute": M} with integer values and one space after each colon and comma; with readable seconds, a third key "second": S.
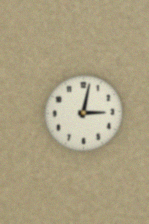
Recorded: {"hour": 3, "minute": 2}
